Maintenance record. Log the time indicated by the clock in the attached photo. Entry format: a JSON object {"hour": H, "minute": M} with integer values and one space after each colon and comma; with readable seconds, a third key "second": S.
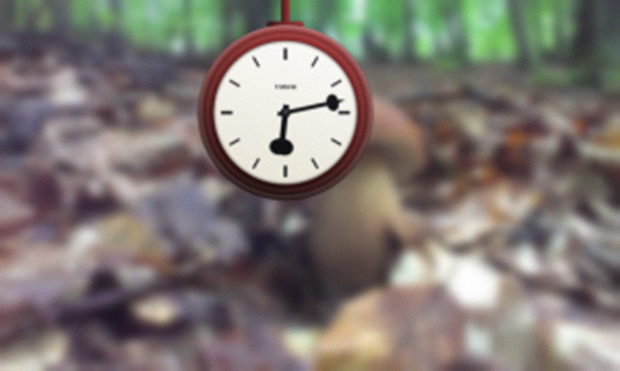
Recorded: {"hour": 6, "minute": 13}
